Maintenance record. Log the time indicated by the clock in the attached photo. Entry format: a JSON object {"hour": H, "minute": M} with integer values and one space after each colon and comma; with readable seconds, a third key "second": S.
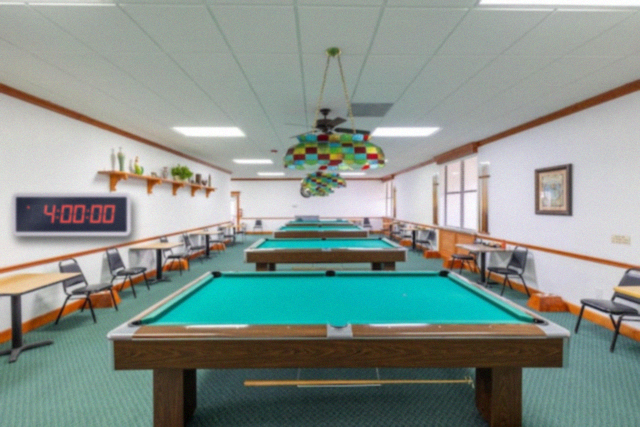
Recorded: {"hour": 4, "minute": 0, "second": 0}
